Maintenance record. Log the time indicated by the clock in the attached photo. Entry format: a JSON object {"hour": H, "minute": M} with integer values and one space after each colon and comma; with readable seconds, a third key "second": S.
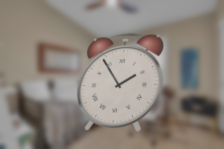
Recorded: {"hour": 1, "minute": 54}
